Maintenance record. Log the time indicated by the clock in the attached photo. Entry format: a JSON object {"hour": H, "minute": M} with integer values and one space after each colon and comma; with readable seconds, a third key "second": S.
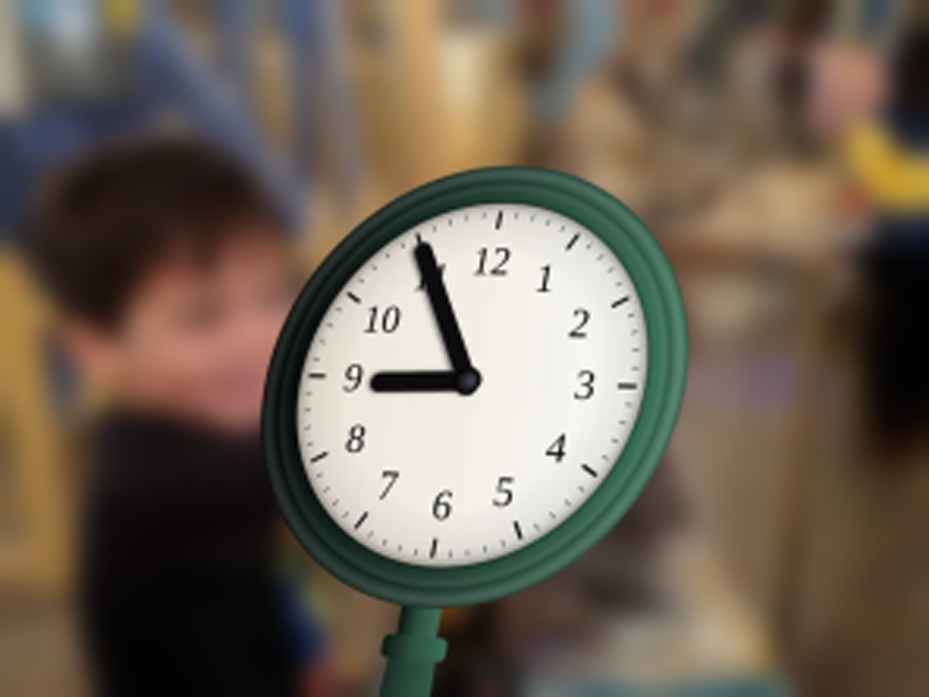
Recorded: {"hour": 8, "minute": 55}
